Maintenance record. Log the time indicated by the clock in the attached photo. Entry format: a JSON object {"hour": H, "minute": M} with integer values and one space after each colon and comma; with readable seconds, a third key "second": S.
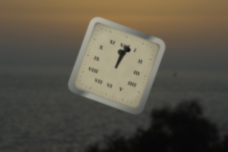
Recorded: {"hour": 12, "minute": 2}
